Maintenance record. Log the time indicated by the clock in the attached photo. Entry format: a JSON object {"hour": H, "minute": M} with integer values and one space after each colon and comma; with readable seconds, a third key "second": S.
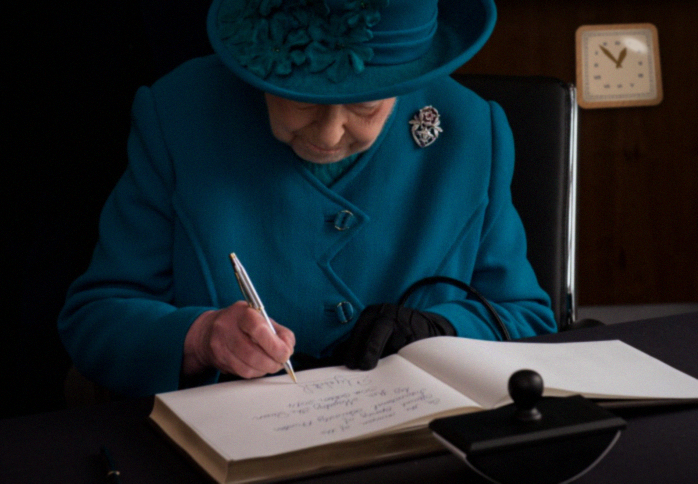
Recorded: {"hour": 12, "minute": 53}
